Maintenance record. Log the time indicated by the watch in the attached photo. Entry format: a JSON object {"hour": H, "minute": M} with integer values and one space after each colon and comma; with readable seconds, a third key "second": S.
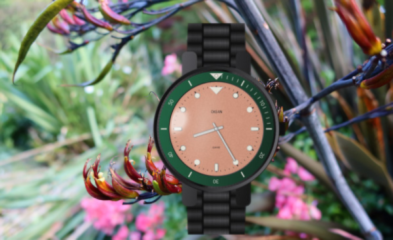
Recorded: {"hour": 8, "minute": 25}
